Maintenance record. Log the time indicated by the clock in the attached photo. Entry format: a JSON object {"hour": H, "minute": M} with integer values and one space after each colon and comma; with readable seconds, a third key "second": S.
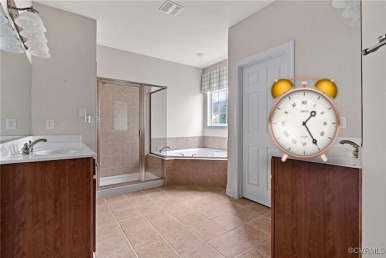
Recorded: {"hour": 1, "minute": 25}
